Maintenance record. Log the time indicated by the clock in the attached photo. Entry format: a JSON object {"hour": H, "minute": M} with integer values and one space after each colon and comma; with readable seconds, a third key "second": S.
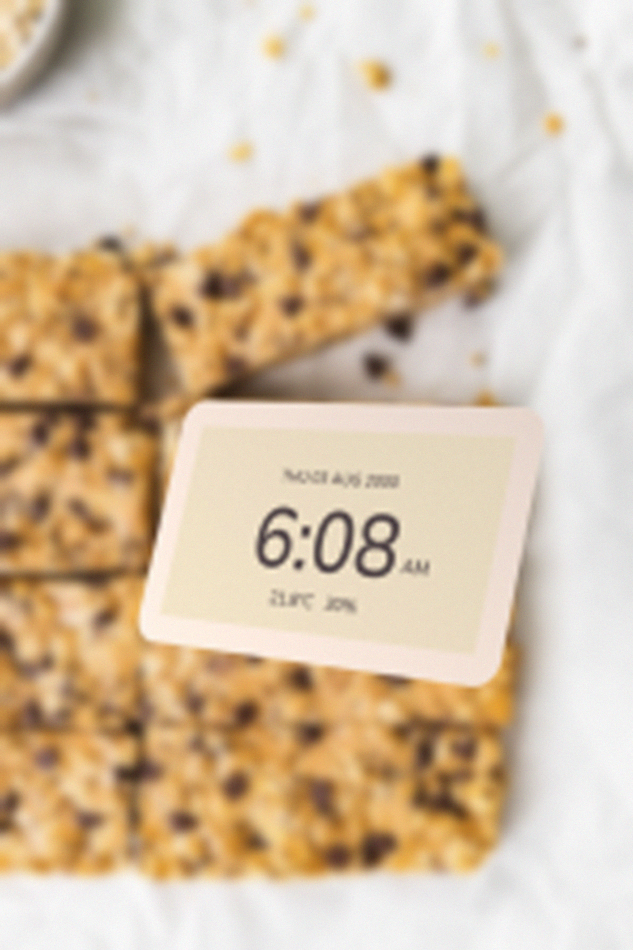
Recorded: {"hour": 6, "minute": 8}
